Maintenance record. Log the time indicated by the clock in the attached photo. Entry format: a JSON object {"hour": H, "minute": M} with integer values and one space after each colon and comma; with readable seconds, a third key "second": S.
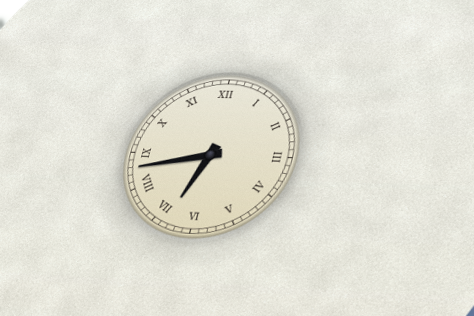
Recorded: {"hour": 6, "minute": 43}
